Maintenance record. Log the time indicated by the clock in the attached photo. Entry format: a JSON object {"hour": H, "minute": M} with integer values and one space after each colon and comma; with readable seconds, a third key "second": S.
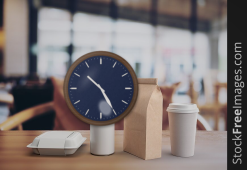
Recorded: {"hour": 10, "minute": 25}
